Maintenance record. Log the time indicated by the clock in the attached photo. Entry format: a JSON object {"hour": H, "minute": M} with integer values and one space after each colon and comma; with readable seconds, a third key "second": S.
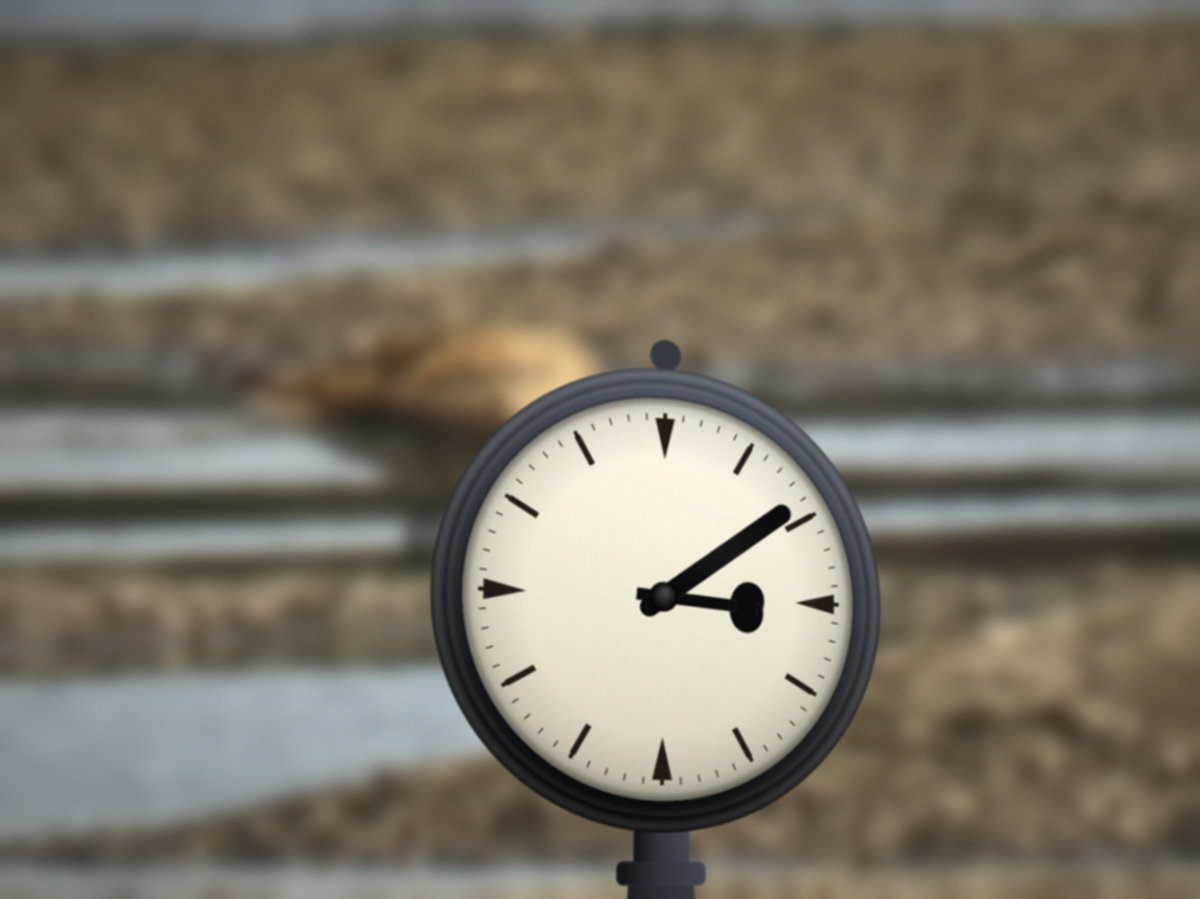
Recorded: {"hour": 3, "minute": 9}
